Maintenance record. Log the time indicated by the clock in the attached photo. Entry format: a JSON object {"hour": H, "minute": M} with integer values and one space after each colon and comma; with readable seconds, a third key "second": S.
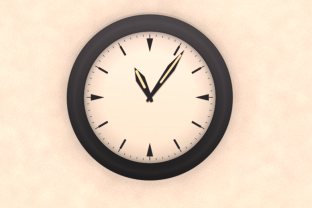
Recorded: {"hour": 11, "minute": 6}
